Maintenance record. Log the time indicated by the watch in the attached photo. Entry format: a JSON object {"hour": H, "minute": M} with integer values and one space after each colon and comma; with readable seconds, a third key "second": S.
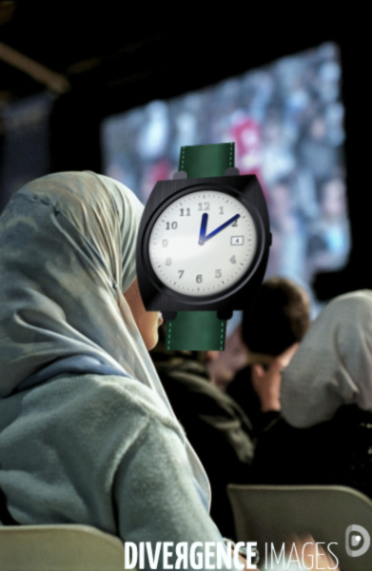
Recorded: {"hour": 12, "minute": 9}
